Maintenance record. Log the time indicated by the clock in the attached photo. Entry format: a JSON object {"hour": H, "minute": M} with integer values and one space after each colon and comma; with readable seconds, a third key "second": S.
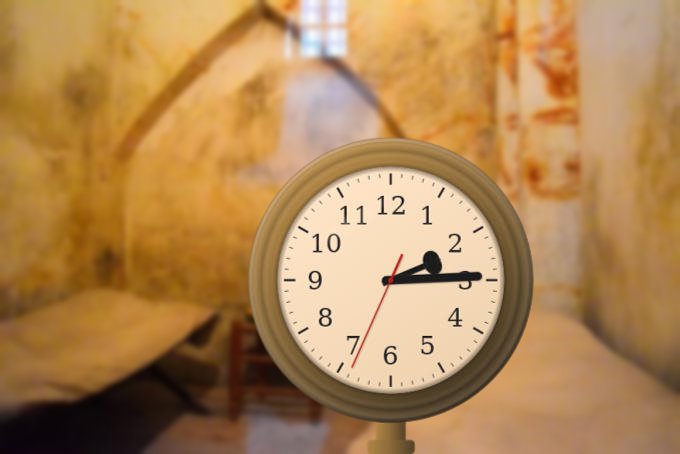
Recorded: {"hour": 2, "minute": 14, "second": 34}
